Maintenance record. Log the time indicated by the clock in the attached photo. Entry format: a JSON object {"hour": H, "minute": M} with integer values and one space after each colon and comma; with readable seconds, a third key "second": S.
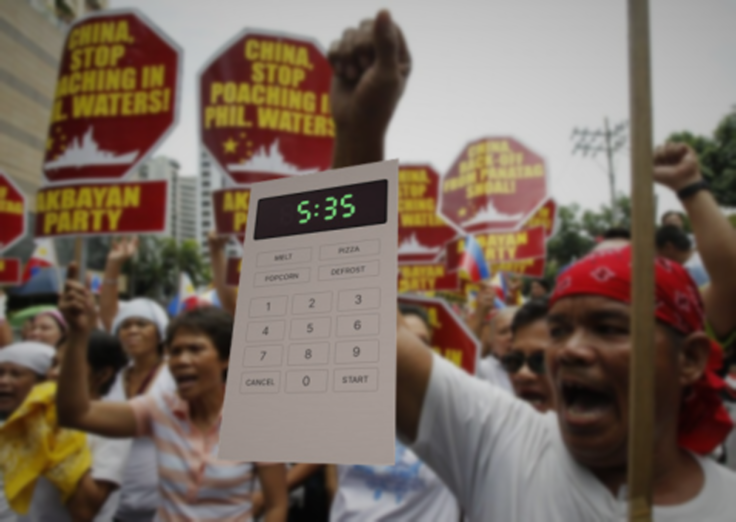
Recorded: {"hour": 5, "minute": 35}
